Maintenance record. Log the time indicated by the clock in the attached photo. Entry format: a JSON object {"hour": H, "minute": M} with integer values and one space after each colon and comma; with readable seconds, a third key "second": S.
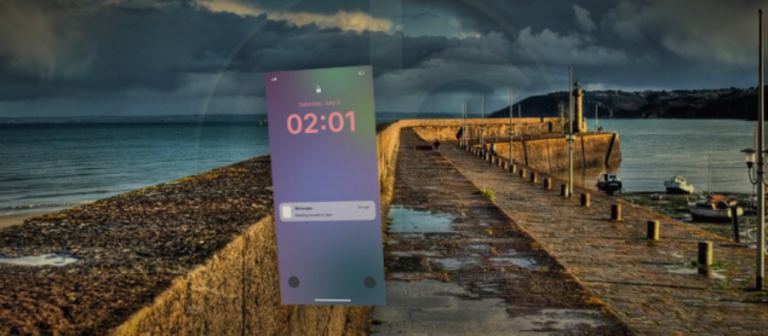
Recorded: {"hour": 2, "minute": 1}
